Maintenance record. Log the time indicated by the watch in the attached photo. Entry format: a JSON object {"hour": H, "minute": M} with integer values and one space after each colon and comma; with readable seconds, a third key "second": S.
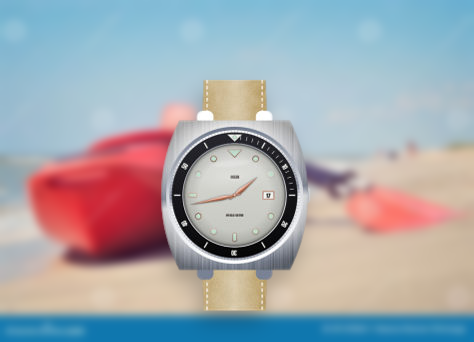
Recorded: {"hour": 1, "minute": 43}
